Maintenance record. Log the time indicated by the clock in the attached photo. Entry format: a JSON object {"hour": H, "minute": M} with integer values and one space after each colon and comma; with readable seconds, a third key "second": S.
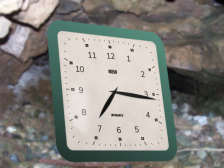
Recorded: {"hour": 7, "minute": 16}
